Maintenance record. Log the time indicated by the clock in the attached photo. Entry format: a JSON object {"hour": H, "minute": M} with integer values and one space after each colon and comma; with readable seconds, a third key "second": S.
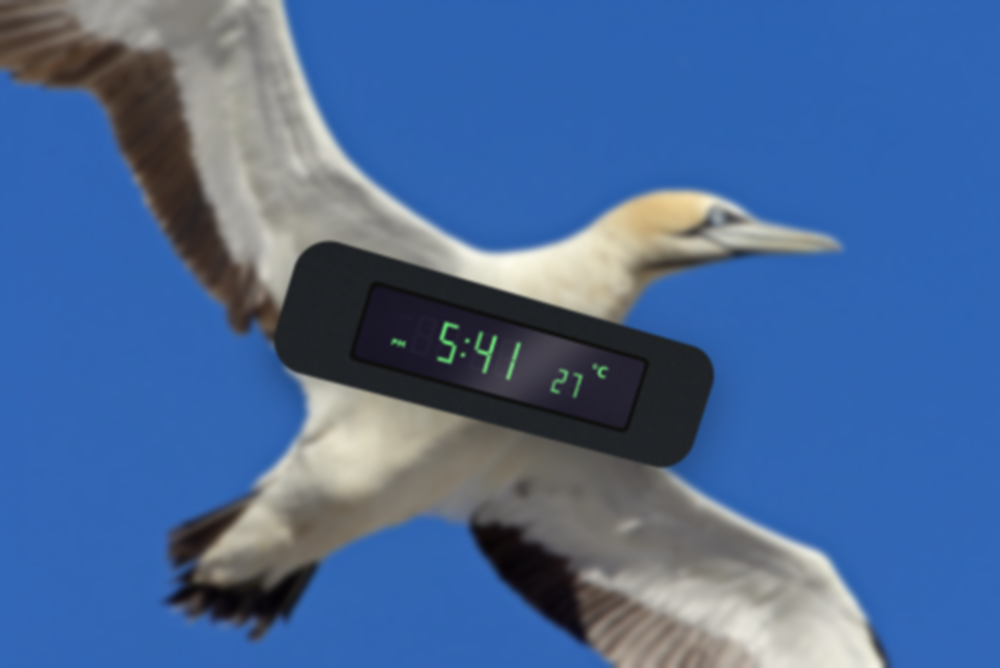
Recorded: {"hour": 5, "minute": 41}
